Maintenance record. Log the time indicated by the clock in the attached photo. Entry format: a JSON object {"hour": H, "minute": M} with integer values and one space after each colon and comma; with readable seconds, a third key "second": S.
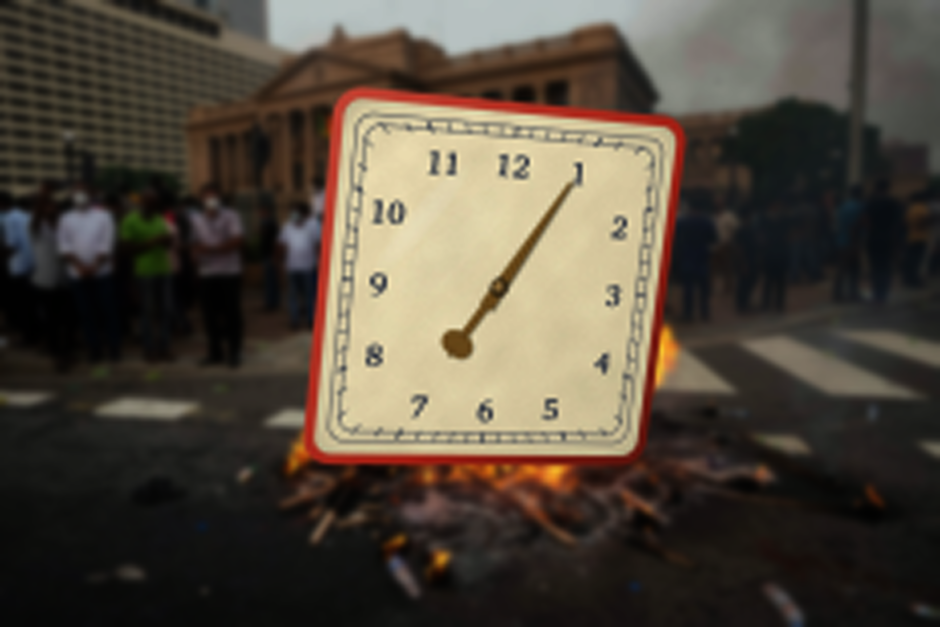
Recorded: {"hour": 7, "minute": 5}
